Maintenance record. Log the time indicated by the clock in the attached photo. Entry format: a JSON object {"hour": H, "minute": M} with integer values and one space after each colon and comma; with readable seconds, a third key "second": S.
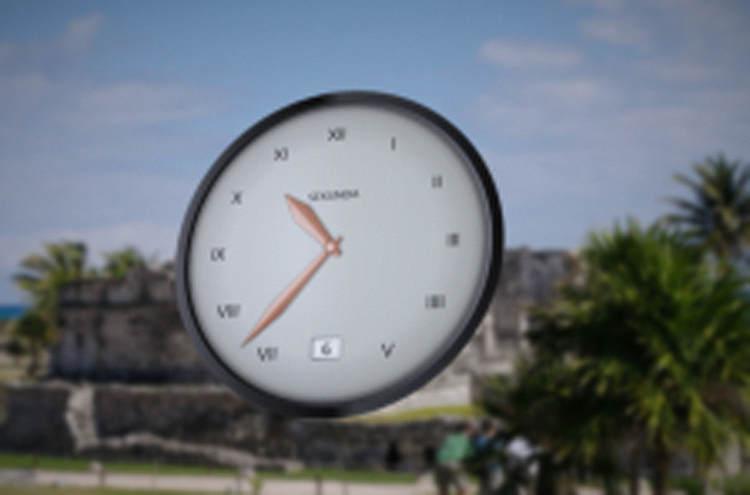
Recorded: {"hour": 10, "minute": 37}
